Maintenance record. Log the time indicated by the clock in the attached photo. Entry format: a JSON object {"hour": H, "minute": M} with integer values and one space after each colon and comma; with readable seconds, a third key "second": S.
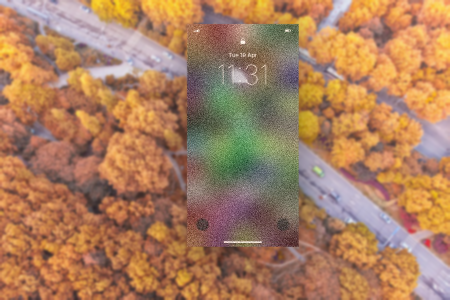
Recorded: {"hour": 11, "minute": 31}
